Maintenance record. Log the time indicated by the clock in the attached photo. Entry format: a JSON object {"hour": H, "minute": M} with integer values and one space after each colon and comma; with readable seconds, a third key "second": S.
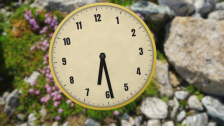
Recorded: {"hour": 6, "minute": 29}
